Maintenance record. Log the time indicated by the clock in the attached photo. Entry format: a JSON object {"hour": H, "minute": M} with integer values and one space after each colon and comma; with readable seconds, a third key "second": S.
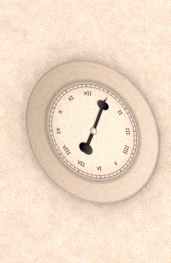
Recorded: {"hour": 7, "minute": 5}
